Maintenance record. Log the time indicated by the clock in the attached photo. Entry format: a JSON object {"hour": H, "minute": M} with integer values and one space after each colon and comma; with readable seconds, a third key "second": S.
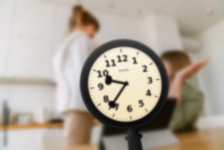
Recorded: {"hour": 9, "minute": 37}
